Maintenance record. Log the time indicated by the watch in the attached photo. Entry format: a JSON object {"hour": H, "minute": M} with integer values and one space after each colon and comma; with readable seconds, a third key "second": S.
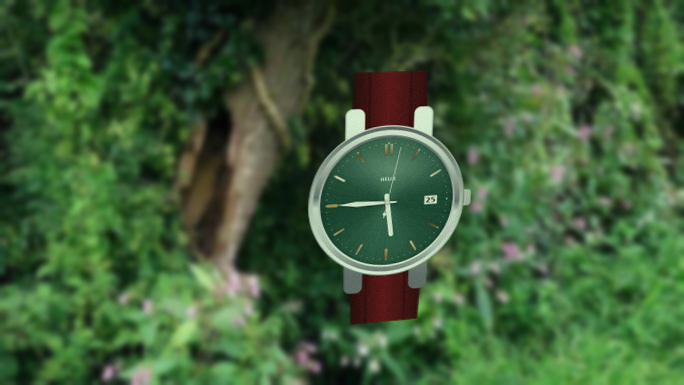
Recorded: {"hour": 5, "minute": 45, "second": 2}
